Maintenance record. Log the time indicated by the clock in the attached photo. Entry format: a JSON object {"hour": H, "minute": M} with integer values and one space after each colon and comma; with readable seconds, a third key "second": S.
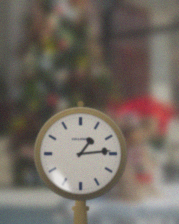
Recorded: {"hour": 1, "minute": 14}
